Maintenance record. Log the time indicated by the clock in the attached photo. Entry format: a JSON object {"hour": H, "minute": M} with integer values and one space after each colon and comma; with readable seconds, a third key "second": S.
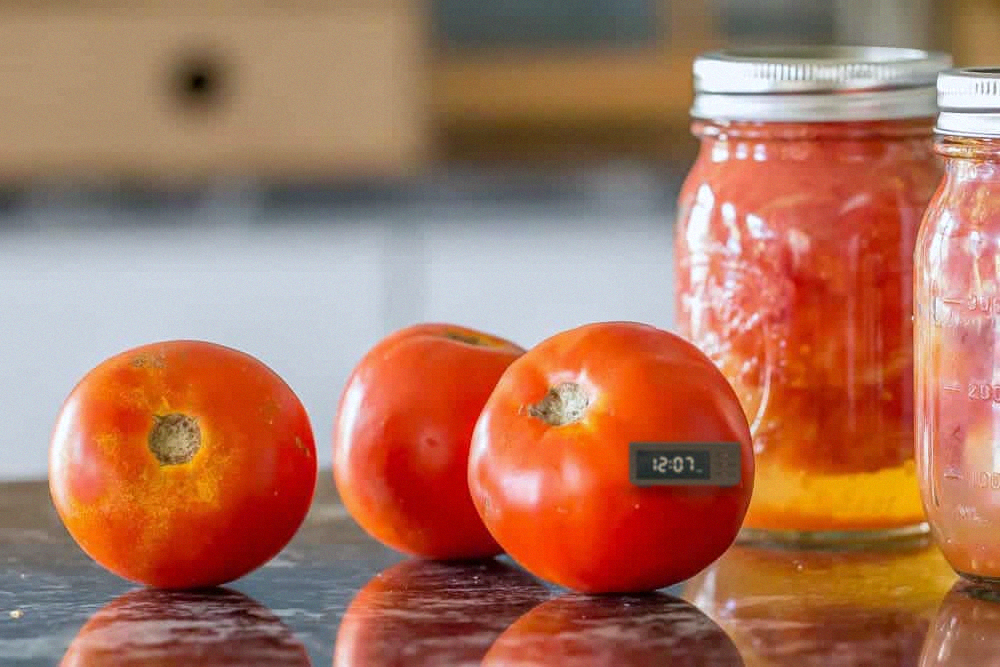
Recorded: {"hour": 12, "minute": 7}
